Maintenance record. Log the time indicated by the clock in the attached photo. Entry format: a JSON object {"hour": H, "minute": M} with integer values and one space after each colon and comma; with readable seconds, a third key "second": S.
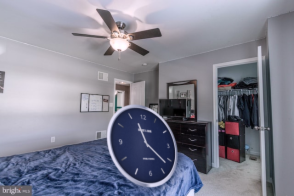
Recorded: {"hour": 11, "minute": 22}
